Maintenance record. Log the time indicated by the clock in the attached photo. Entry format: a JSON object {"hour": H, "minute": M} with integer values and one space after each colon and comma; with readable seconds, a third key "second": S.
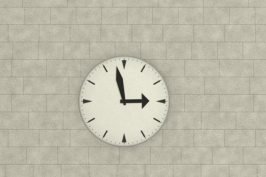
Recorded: {"hour": 2, "minute": 58}
